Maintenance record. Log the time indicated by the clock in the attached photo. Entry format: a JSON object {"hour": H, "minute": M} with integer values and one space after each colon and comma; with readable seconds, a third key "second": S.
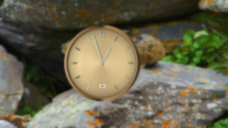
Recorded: {"hour": 12, "minute": 57}
